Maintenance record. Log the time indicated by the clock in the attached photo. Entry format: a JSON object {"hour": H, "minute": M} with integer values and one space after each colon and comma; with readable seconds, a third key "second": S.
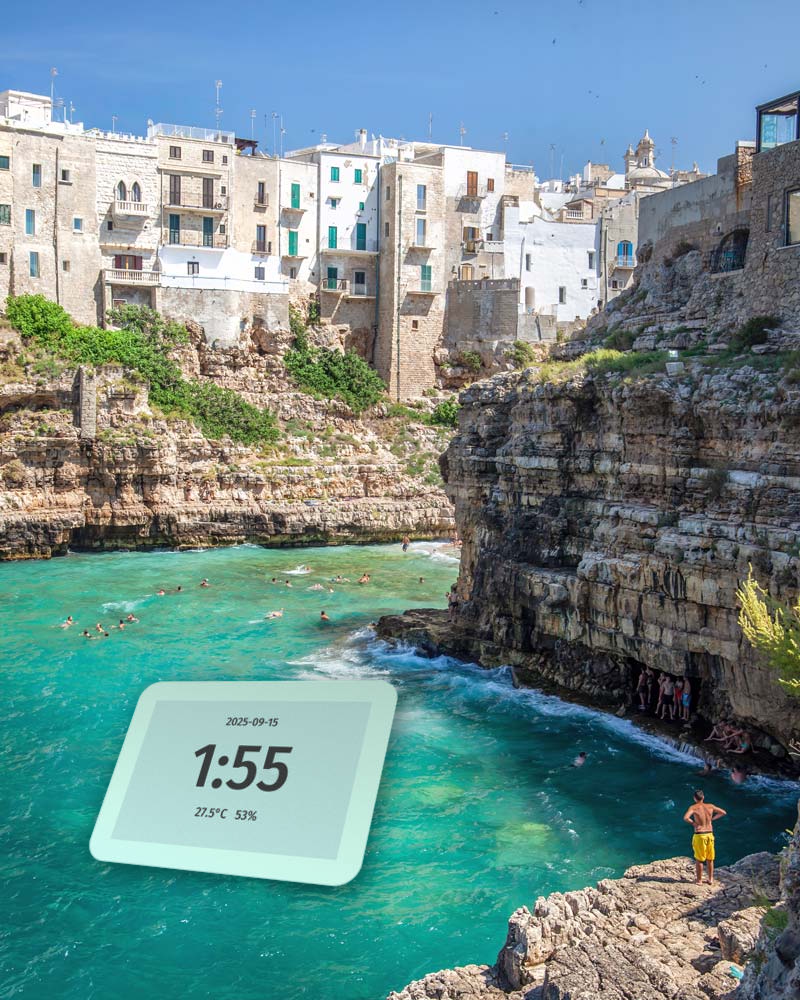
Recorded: {"hour": 1, "minute": 55}
